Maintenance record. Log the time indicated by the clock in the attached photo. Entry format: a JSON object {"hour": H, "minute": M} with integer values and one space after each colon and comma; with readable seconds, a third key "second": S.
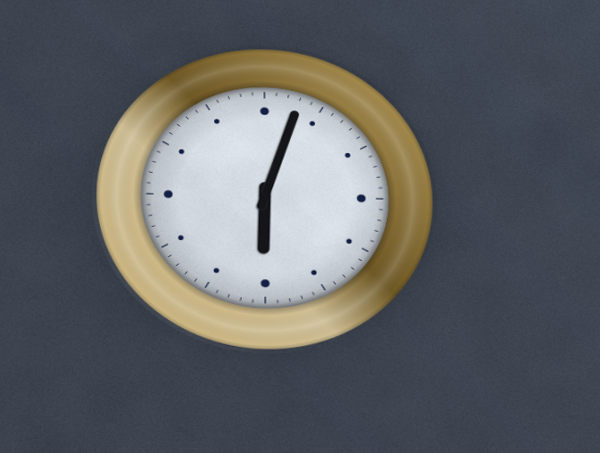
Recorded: {"hour": 6, "minute": 3}
